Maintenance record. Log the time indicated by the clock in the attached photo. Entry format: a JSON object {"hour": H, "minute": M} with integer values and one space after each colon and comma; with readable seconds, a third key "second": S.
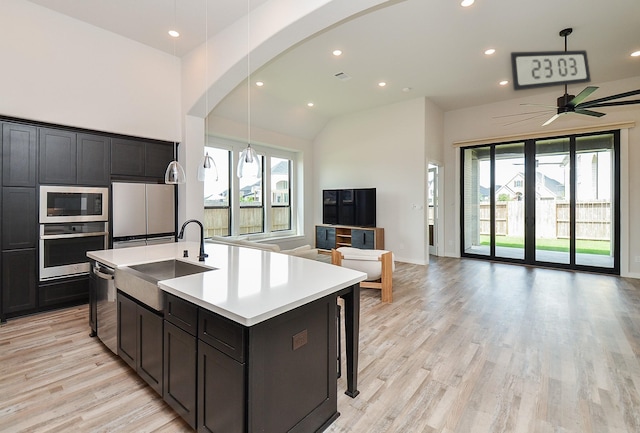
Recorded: {"hour": 23, "minute": 3}
